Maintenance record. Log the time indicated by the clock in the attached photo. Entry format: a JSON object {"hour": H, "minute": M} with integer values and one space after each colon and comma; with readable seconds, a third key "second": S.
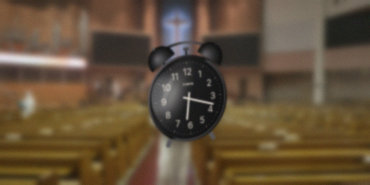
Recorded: {"hour": 6, "minute": 18}
